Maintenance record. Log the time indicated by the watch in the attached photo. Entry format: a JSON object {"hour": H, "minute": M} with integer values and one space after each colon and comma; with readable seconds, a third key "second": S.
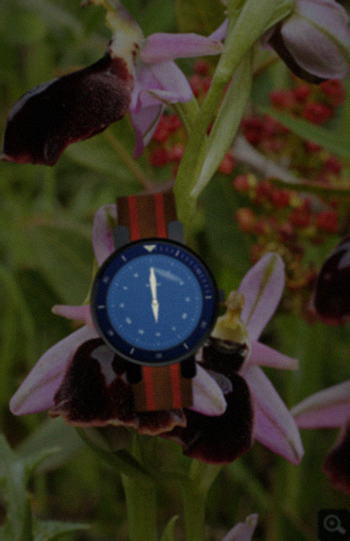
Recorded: {"hour": 6, "minute": 0}
